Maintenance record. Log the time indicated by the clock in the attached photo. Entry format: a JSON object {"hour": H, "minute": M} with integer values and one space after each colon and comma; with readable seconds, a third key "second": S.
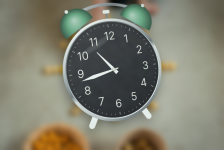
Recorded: {"hour": 10, "minute": 43}
